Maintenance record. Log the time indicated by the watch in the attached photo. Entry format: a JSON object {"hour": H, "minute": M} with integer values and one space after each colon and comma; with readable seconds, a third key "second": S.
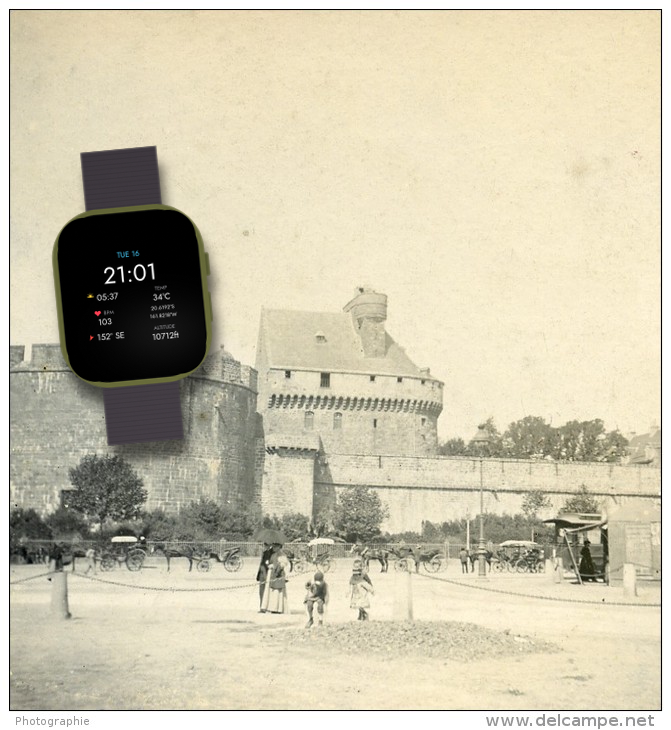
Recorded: {"hour": 21, "minute": 1}
